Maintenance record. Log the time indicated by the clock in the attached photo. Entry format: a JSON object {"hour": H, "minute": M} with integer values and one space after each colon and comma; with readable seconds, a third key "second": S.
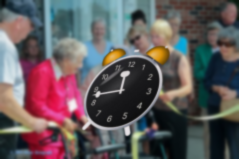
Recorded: {"hour": 11, "minute": 43}
